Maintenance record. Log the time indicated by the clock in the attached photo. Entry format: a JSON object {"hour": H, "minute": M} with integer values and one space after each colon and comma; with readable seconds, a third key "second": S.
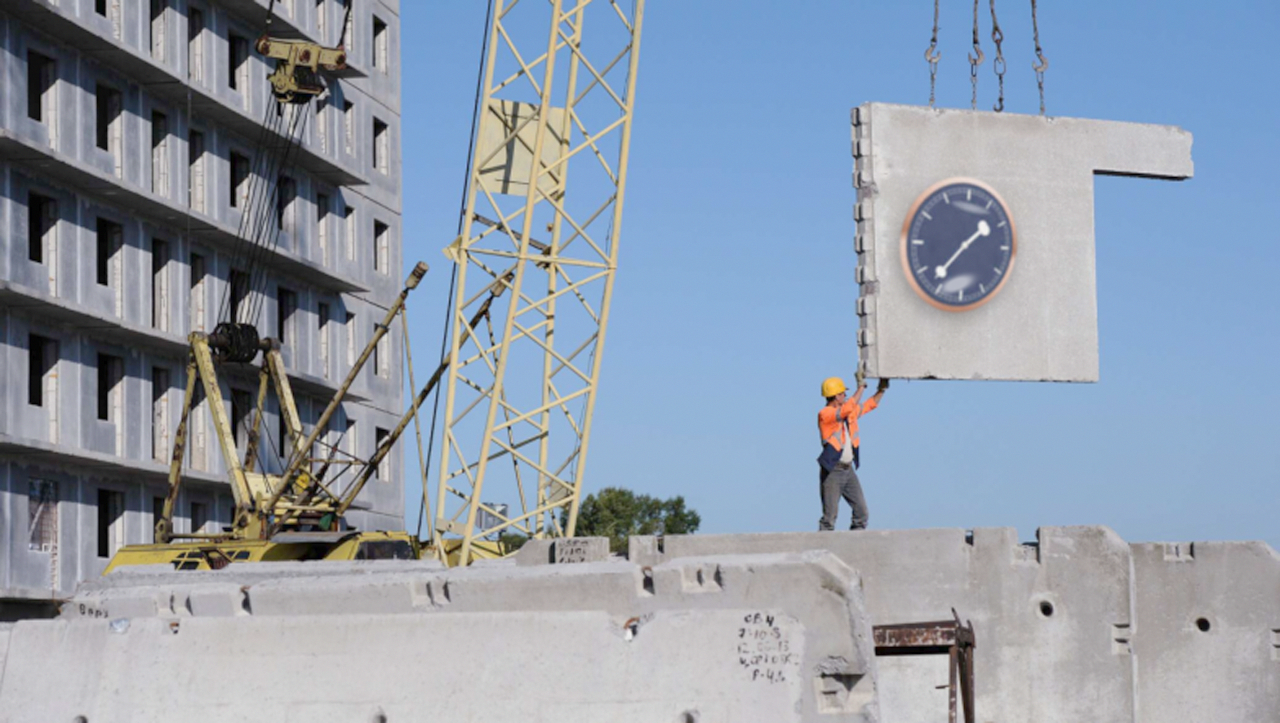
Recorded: {"hour": 1, "minute": 37}
